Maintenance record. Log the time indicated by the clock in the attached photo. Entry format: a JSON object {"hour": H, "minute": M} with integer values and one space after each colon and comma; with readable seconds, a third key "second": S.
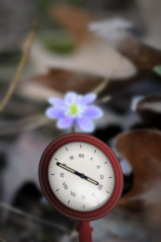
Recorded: {"hour": 3, "minute": 49}
